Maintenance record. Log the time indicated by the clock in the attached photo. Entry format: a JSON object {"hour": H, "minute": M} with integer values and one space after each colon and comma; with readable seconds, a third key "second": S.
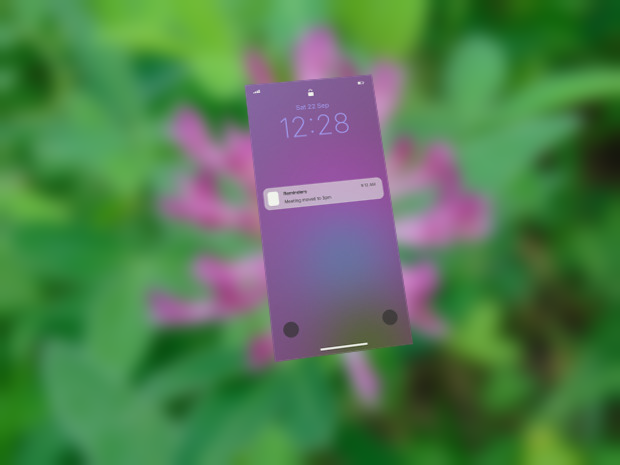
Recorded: {"hour": 12, "minute": 28}
